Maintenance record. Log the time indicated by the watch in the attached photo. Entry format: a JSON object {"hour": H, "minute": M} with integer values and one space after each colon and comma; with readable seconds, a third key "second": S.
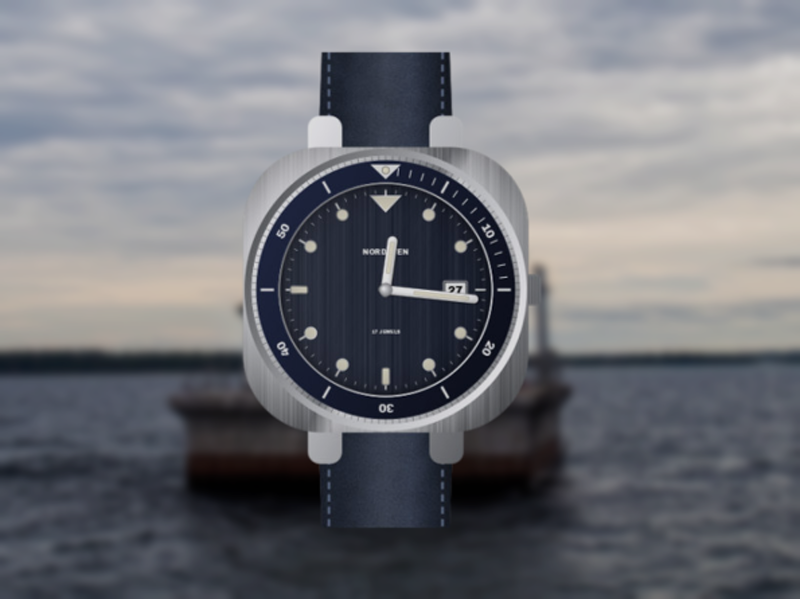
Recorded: {"hour": 12, "minute": 16}
